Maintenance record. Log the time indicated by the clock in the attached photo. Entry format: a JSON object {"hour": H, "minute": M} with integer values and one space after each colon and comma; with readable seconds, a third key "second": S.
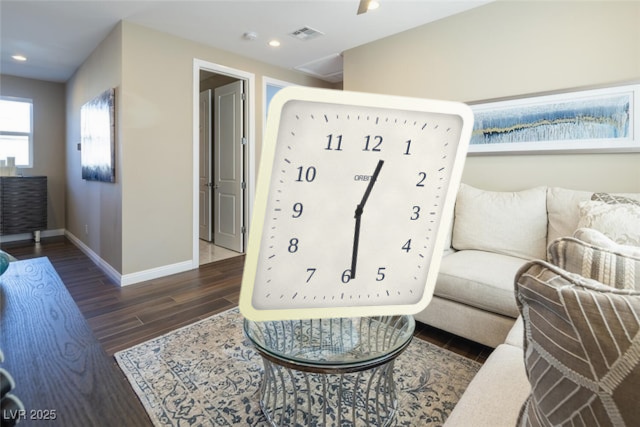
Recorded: {"hour": 12, "minute": 29}
